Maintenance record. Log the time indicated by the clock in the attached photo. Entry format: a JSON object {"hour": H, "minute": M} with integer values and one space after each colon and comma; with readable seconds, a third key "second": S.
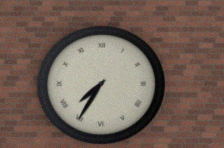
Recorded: {"hour": 7, "minute": 35}
